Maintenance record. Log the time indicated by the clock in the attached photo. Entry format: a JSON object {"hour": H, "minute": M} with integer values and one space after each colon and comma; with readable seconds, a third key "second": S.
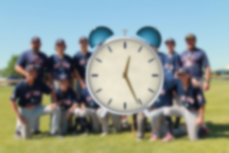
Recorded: {"hour": 12, "minute": 26}
